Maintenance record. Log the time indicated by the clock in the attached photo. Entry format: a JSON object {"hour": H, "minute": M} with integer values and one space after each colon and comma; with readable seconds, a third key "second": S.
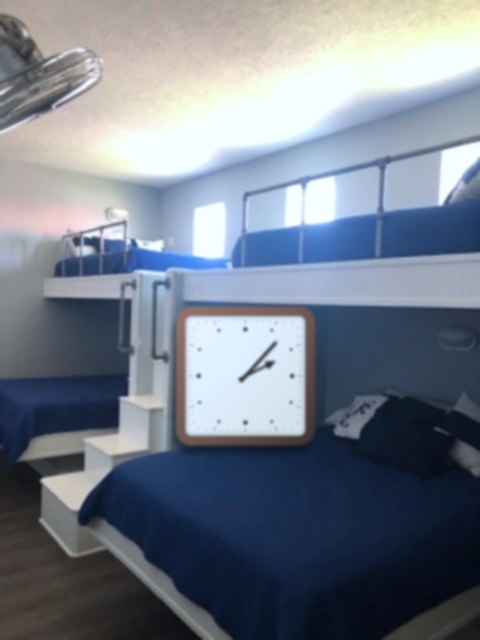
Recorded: {"hour": 2, "minute": 7}
